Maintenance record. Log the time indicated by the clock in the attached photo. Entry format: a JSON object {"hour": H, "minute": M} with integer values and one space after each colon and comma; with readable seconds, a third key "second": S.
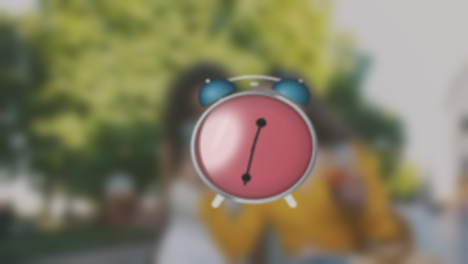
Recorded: {"hour": 12, "minute": 32}
